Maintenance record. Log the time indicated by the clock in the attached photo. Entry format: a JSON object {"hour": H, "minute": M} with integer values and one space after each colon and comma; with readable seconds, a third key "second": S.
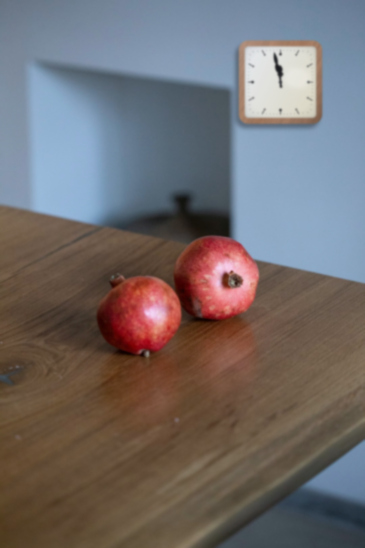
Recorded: {"hour": 11, "minute": 58}
